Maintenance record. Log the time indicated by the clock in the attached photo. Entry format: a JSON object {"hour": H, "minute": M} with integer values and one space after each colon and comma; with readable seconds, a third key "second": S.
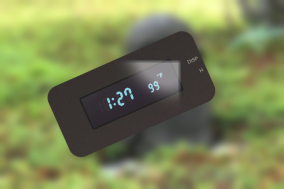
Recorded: {"hour": 1, "minute": 27}
